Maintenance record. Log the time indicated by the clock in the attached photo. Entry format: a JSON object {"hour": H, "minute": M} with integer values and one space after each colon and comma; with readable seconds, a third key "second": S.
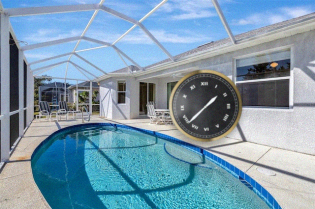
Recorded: {"hour": 1, "minute": 38}
